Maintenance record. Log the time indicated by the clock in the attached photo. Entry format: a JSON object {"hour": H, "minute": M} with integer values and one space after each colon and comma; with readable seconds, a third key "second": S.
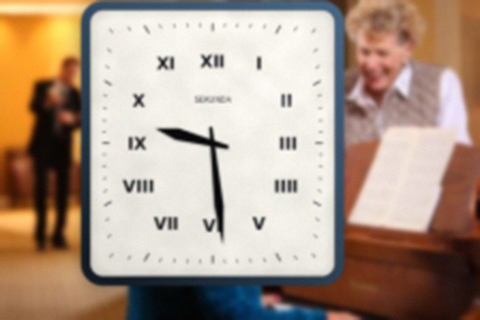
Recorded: {"hour": 9, "minute": 29}
